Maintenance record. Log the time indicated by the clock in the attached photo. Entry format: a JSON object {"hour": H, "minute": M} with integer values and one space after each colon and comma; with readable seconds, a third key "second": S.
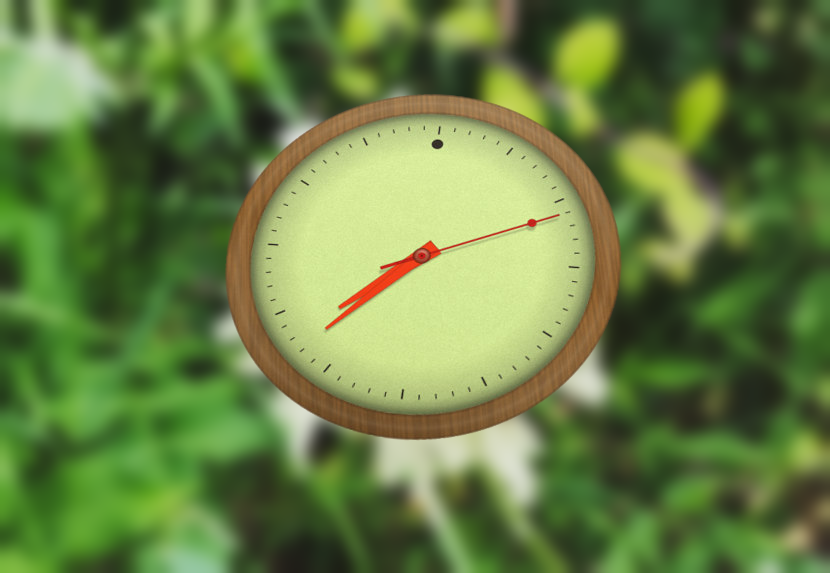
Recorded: {"hour": 7, "minute": 37, "second": 11}
